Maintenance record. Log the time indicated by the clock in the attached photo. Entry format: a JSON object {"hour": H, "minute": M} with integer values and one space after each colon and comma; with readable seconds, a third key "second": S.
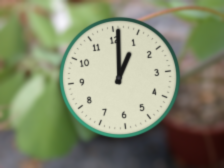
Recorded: {"hour": 1, "minute": 1}
